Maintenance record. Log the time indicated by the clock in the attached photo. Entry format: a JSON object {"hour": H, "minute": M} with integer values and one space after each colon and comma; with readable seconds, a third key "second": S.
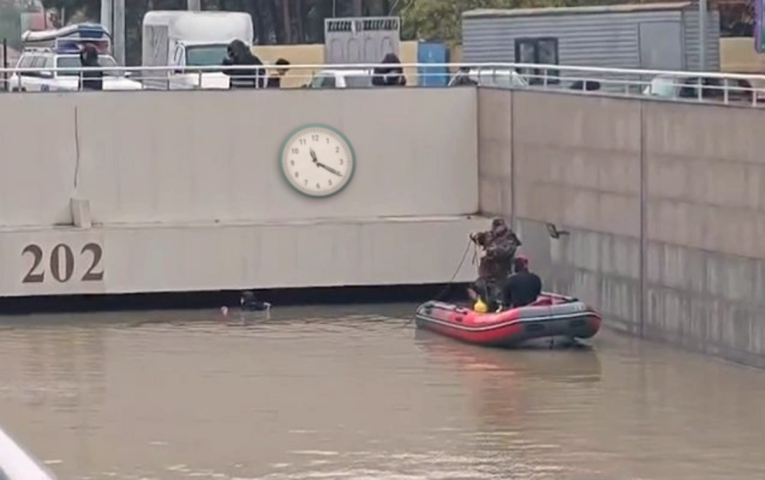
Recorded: {"hour": 11, "minute": 20}
